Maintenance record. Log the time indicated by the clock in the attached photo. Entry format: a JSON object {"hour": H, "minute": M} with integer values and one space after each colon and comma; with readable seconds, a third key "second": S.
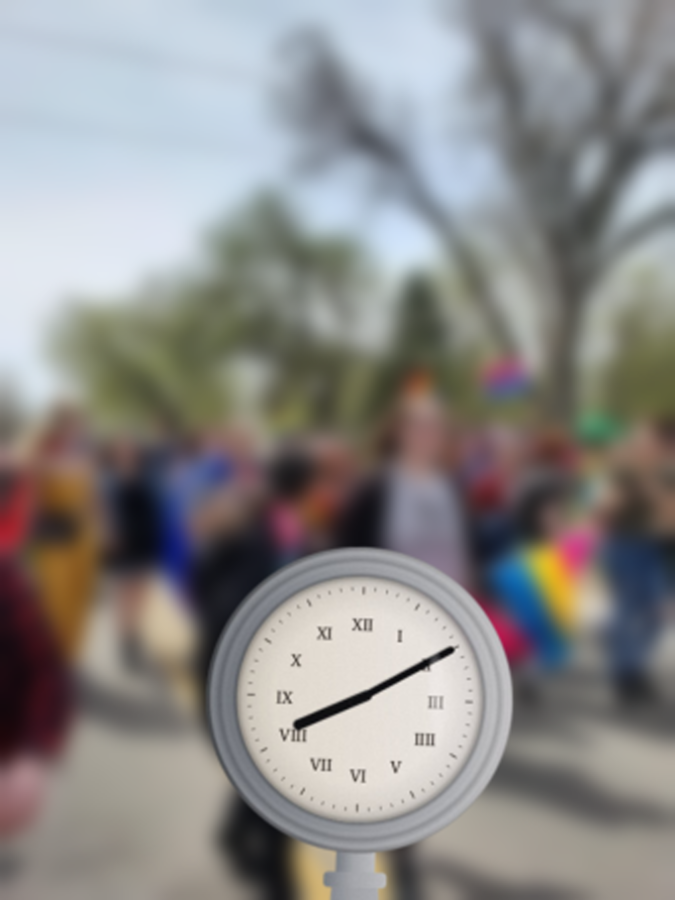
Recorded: {"hour": 8, "minute": 10}
